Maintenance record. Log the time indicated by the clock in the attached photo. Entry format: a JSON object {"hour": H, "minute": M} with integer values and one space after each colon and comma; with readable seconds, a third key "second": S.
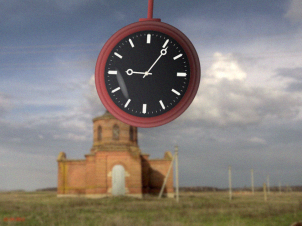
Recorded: {"hour": 9, "minute": 6}
